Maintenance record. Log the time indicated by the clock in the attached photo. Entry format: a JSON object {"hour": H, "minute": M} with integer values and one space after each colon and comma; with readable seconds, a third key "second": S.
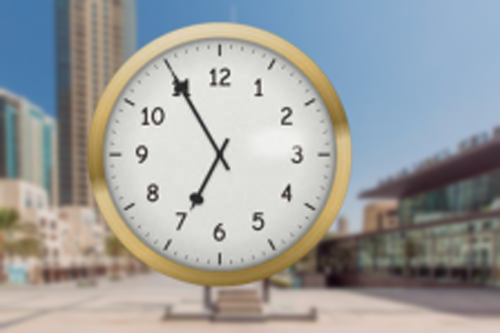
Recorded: {"hour": 6, "minute": 55}
